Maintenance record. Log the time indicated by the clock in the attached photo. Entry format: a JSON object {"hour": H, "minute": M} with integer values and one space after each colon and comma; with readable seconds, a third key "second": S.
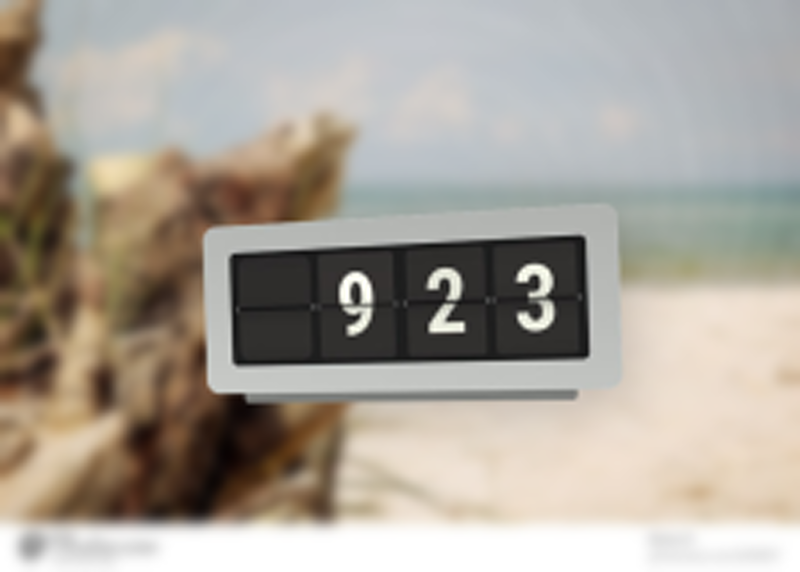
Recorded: {"hour": 9, "minute": 23}
